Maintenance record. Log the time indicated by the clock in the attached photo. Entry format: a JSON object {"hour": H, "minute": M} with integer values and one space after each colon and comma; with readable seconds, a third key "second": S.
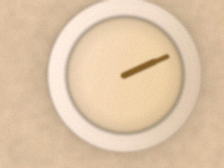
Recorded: {"hour": 2, "minute": 11}
